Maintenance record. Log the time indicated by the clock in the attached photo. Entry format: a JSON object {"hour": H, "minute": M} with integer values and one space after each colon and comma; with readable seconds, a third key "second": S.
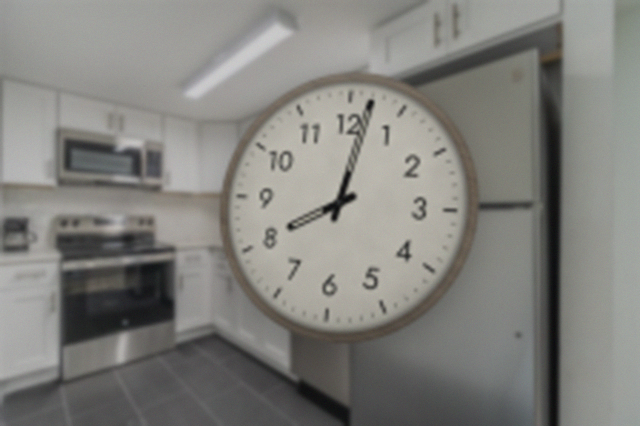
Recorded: {"hour": 8, "minute": 2}
